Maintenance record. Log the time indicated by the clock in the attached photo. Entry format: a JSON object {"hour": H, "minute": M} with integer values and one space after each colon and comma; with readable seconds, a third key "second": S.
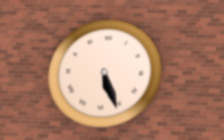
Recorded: {"hour": 5, "minute": 26}
